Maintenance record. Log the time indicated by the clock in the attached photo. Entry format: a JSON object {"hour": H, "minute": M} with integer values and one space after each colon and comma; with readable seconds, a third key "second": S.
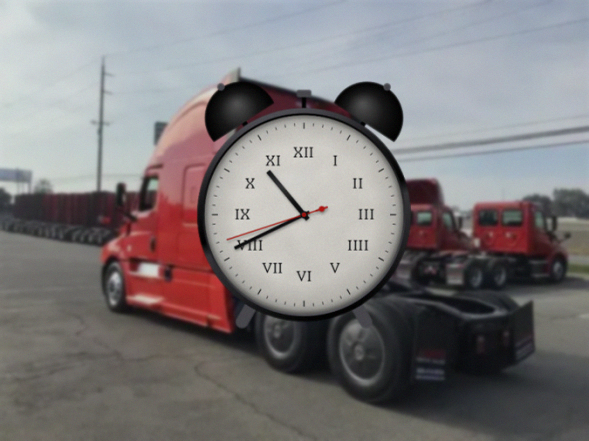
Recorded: {"hour": 10, "minute": 40, "second": 42}
